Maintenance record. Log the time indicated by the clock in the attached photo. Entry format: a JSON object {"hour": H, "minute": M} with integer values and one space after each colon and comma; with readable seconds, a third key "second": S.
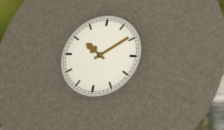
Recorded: {"hour": 10, "minute": 9}
